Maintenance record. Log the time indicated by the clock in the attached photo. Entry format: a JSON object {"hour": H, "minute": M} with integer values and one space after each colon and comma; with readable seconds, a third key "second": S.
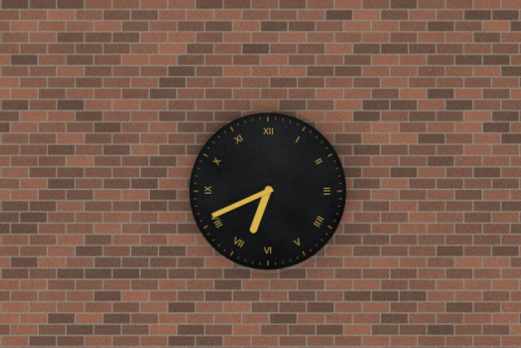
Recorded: {"hour": 6, "minute": 41}
